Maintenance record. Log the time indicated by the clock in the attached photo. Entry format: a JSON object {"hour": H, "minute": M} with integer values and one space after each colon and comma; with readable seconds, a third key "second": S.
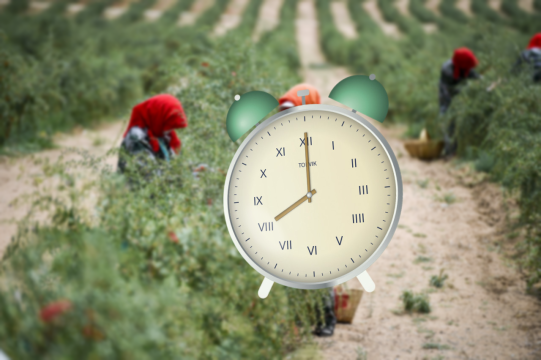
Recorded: {"hour": 8, "minute": 0}
